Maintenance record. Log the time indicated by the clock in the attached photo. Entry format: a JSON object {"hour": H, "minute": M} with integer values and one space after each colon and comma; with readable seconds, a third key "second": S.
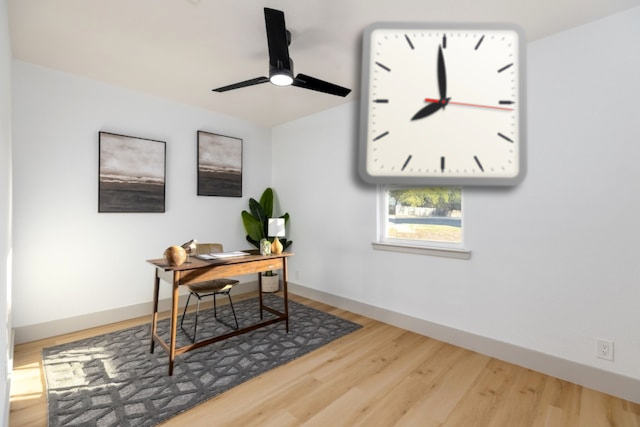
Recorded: {"hour": 7, "minute": 59, "second": 16}
